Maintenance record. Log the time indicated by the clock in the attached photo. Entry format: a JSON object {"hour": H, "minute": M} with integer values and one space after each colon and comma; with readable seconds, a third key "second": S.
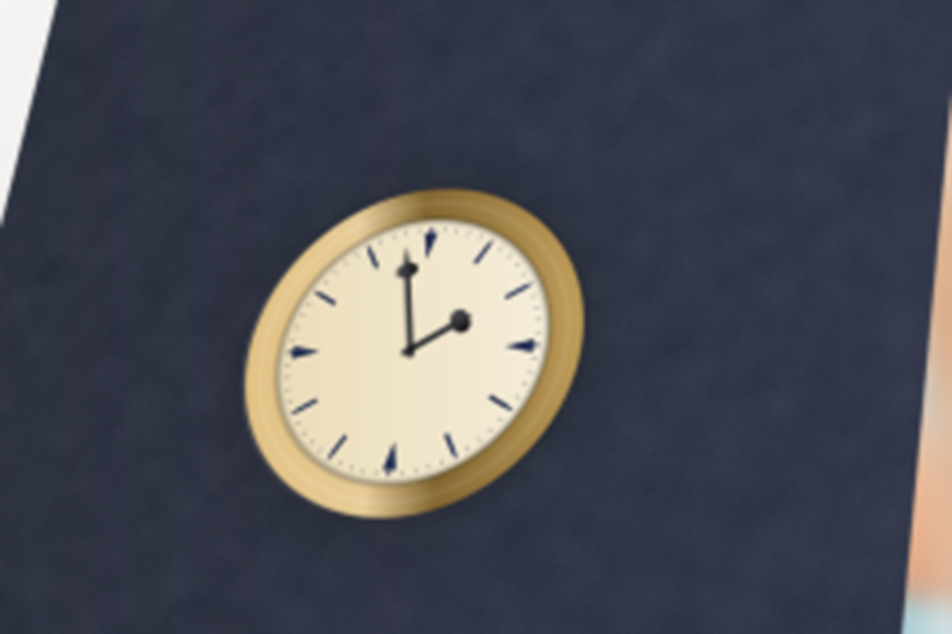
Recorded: {"hour": 1, "minute": 58}
